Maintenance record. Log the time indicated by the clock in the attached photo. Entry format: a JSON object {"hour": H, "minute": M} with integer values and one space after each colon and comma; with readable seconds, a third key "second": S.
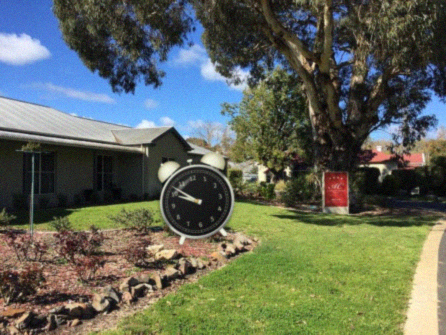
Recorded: {"hour": 9, "minute": 52}
